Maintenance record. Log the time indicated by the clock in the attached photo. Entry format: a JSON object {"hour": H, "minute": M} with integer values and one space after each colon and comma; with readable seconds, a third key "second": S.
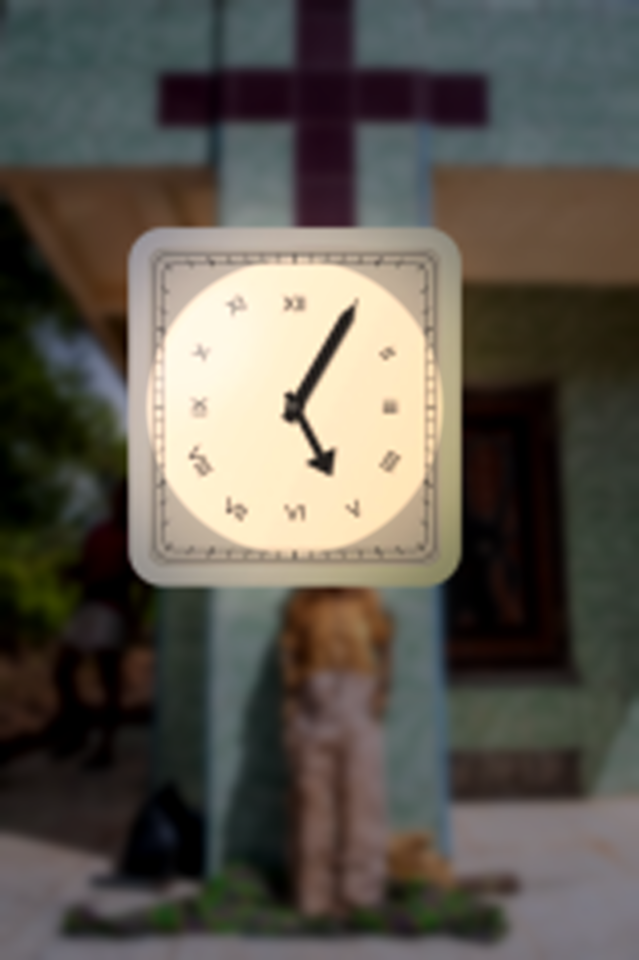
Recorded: {"hour": 5, "minute": 5}
